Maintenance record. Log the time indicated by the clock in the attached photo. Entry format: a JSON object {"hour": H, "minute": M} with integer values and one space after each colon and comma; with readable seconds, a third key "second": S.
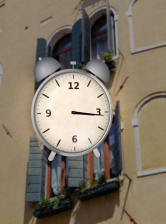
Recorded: {"hour": 3, "minute": 16}
